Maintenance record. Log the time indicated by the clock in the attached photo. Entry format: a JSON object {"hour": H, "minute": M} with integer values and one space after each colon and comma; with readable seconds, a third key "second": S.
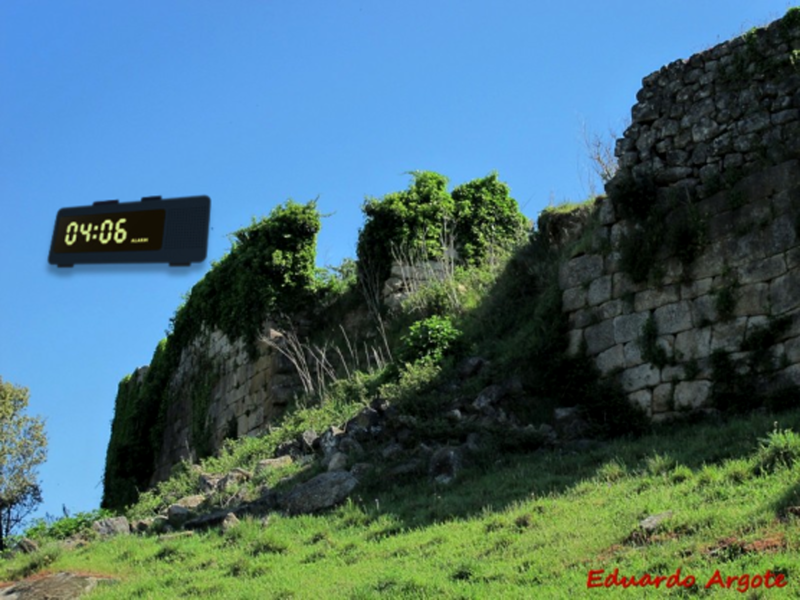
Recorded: {"hour": 4, "minute": 6}
